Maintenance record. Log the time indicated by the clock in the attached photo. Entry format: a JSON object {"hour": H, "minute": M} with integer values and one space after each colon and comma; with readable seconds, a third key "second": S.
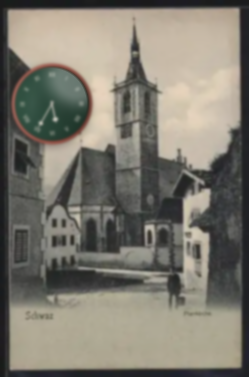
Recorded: {"hour": 5, "minute": 35}
